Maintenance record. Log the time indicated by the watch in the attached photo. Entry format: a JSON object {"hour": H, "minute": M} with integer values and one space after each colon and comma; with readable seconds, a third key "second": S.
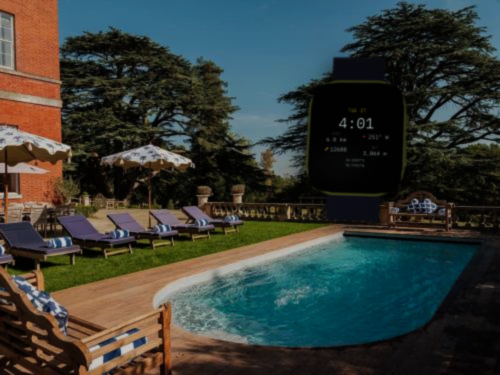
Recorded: {"hour": 4, "minute": 1}
